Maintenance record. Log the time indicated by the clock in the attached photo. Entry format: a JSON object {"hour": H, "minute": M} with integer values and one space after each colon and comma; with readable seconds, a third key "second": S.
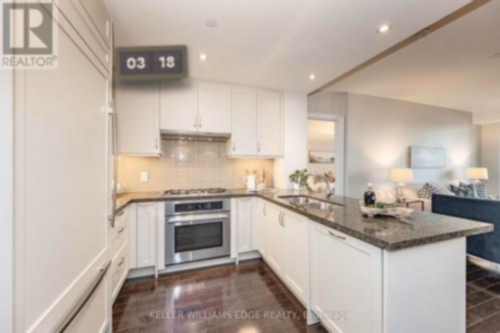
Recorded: {"hour": 3, "minute": 18}
